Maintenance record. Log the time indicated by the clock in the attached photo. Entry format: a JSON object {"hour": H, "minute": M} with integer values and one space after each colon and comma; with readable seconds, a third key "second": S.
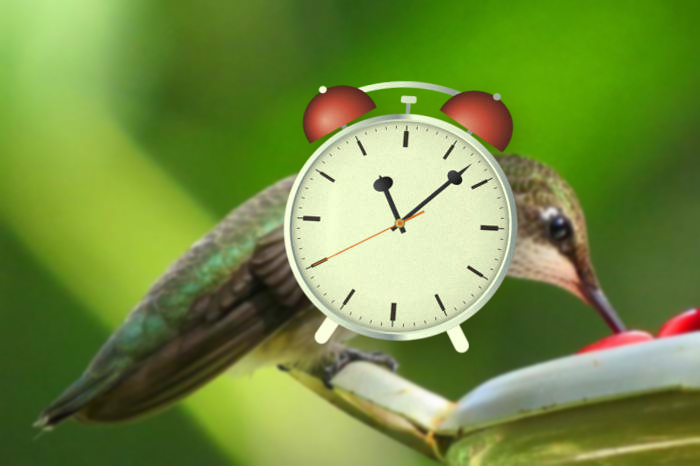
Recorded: {"hour": 11, "minute": 7, "second": 40}
